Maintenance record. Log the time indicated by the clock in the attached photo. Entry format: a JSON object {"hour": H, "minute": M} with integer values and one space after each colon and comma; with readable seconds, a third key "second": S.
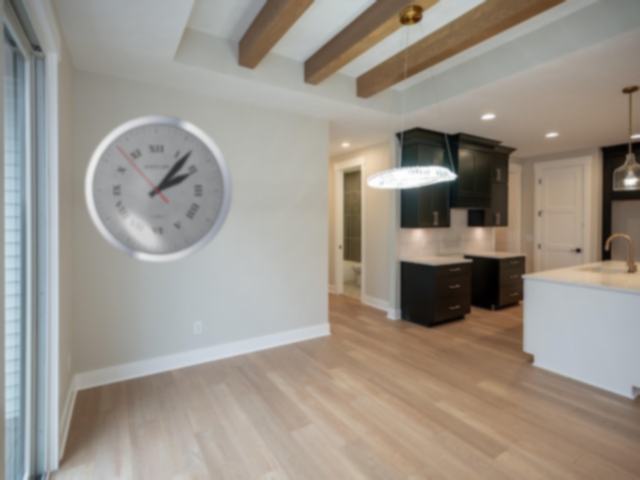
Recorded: {"hour": 2, "minute": 6, "second": 53}
